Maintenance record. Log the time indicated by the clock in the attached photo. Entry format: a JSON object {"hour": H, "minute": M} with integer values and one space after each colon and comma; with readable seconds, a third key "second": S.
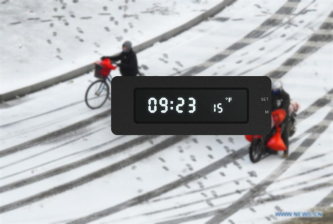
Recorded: {"hour": 9, "minute": 23}
